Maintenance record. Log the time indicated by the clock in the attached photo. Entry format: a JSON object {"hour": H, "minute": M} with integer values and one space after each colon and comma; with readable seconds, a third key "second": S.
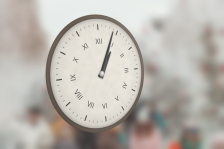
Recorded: {"hour": 1, "minute": 4}
